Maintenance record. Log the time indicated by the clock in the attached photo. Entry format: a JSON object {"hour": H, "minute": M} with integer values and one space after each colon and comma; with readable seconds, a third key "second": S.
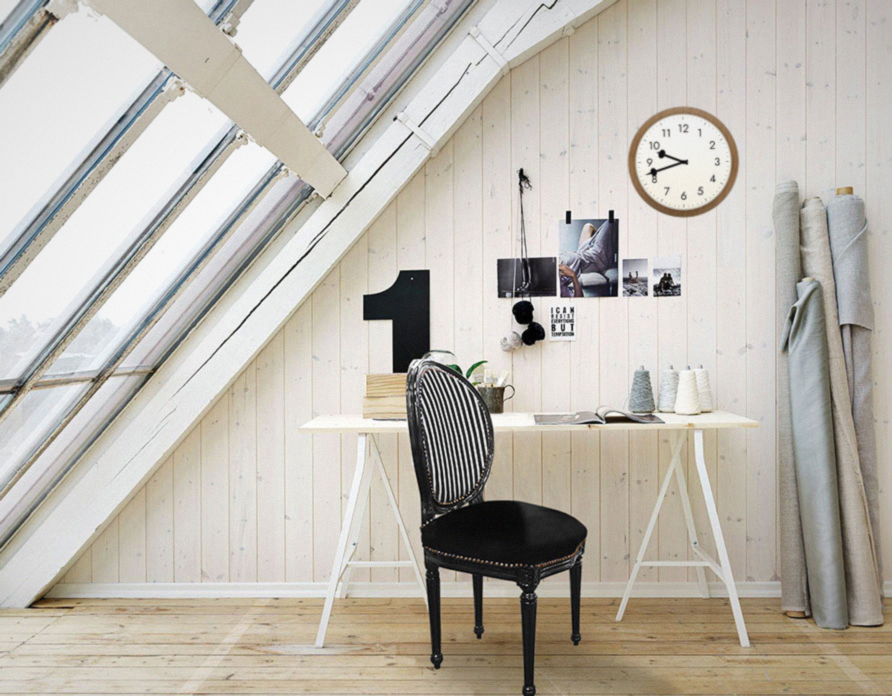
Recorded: {"hour": 9, "minute": 42}
